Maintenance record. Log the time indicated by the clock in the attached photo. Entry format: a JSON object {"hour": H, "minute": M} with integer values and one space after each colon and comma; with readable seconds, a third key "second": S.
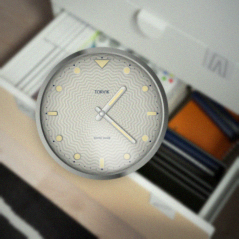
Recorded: {"hour": 1, "minute": 22}
